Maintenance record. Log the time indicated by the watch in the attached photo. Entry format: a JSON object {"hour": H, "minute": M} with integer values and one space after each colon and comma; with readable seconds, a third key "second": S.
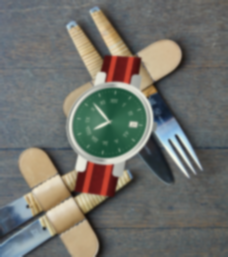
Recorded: {"hour": 7, "minute": 52}
